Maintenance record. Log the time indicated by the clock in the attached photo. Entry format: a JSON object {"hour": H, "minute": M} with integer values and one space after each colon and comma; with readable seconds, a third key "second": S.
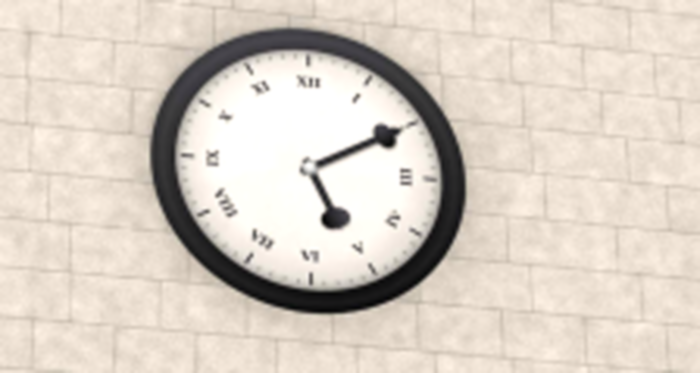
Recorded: {"hour": 5, "minute": 10}
